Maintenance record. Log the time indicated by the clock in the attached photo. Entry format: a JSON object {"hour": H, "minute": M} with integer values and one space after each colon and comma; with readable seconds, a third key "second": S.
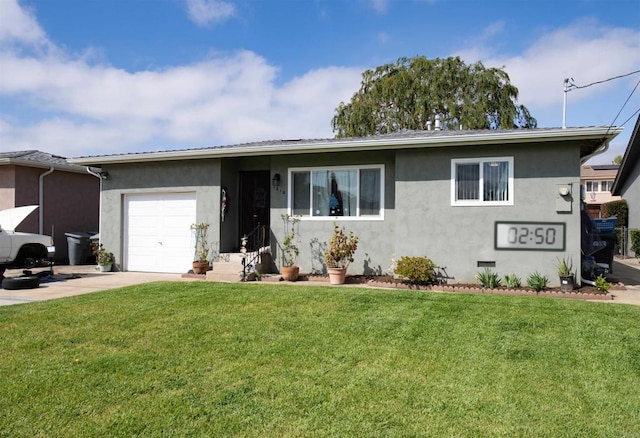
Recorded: {"hour": 2, "minute": 50}
